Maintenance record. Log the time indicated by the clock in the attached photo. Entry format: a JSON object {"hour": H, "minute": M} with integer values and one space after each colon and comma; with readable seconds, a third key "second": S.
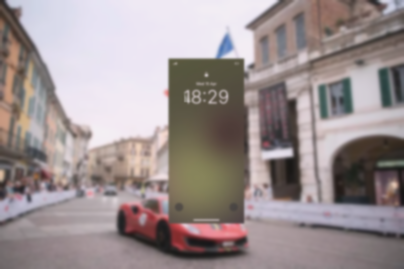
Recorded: {"hour": 18, "minute": 29}
